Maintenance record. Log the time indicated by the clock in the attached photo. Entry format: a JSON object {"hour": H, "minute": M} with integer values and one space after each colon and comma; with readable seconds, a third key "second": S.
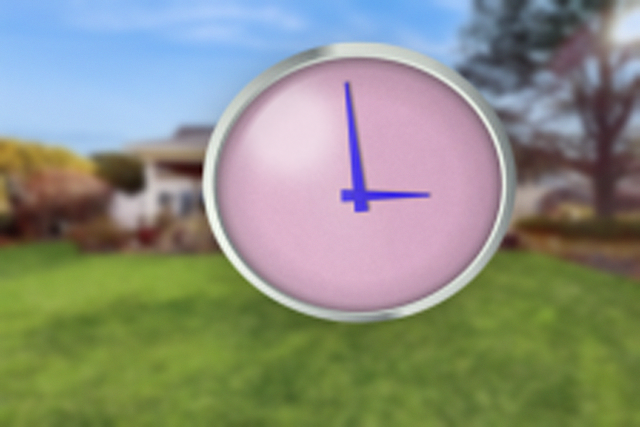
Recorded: {"hour": 2, "minute": 59}
